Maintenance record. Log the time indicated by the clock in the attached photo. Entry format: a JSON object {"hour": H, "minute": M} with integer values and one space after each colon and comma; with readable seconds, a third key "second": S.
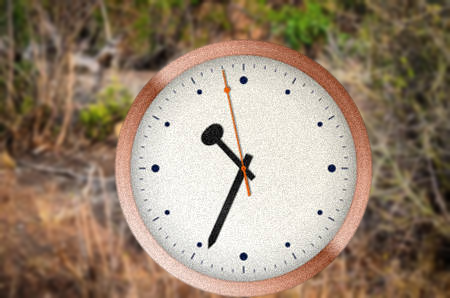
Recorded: {"hour": 10, "minute": 33, "second": 58}
